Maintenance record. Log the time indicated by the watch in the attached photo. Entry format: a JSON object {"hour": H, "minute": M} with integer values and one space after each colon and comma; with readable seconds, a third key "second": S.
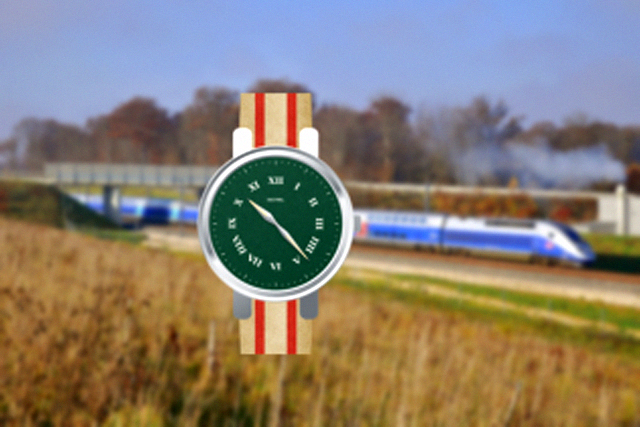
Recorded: {"hour": 10, "minute": 23}
